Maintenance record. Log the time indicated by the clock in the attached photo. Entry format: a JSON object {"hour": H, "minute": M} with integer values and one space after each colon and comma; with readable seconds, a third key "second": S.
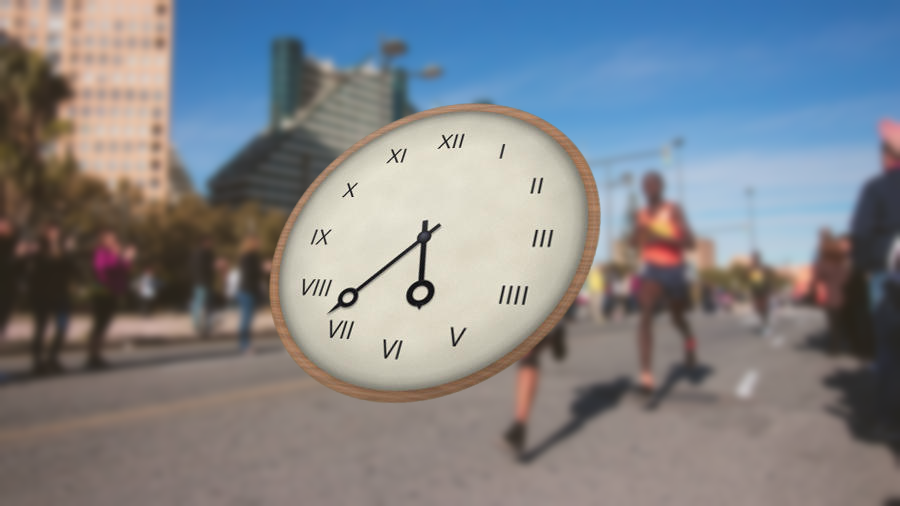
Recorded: {"hour": 5, "minute": 37}
